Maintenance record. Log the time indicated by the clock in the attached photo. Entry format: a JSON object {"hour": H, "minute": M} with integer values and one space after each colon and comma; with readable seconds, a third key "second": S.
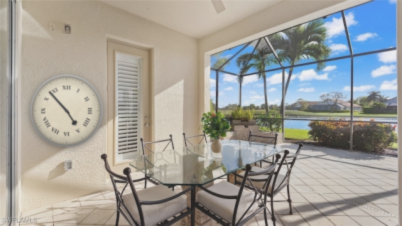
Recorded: {"hour": 4, "minute": 53}
